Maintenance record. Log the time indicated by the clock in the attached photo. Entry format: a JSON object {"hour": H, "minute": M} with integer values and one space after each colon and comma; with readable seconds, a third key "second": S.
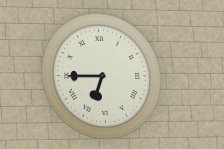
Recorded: {"hour": 6, "minute": 45}
